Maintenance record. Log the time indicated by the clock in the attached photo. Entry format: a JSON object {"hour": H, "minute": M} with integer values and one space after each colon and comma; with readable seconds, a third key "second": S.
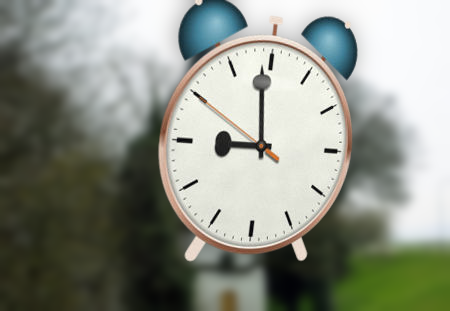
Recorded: {"hour": 8, "minute": 58, "second": 50}
